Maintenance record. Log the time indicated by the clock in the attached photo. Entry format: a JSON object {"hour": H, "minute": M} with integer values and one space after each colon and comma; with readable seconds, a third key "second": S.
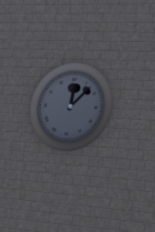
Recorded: {"hour": 12, "minute": 7}
